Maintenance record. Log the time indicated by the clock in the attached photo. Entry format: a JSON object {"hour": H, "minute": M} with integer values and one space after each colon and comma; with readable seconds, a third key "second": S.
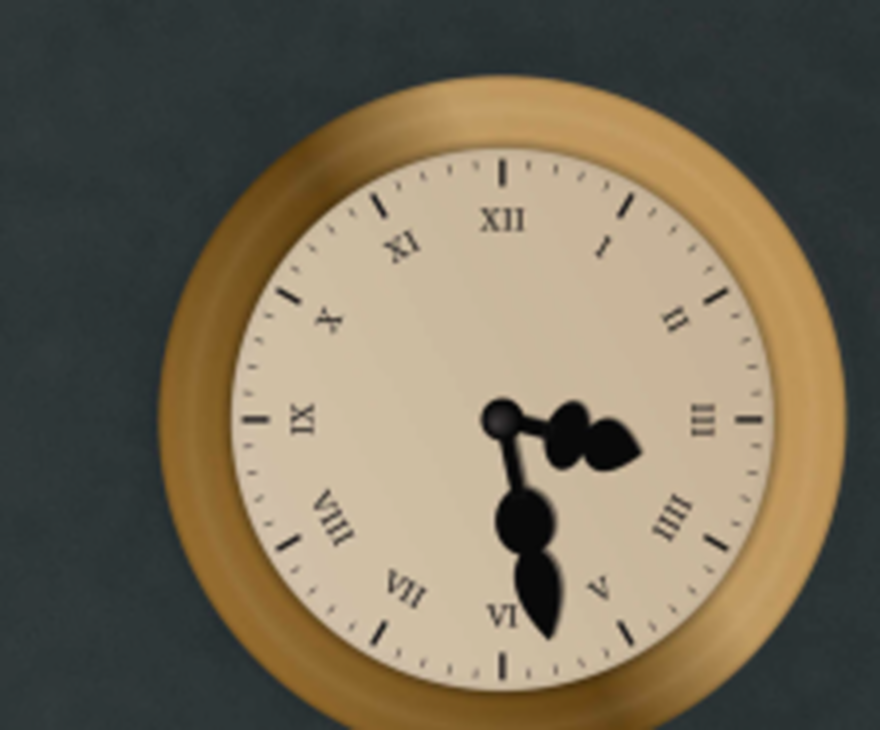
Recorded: {"hour": 3, "minute": 28}
